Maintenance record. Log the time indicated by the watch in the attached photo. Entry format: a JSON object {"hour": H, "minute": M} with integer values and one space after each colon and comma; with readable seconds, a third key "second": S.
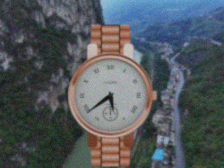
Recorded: {"hour": 5, "minute": 39}
